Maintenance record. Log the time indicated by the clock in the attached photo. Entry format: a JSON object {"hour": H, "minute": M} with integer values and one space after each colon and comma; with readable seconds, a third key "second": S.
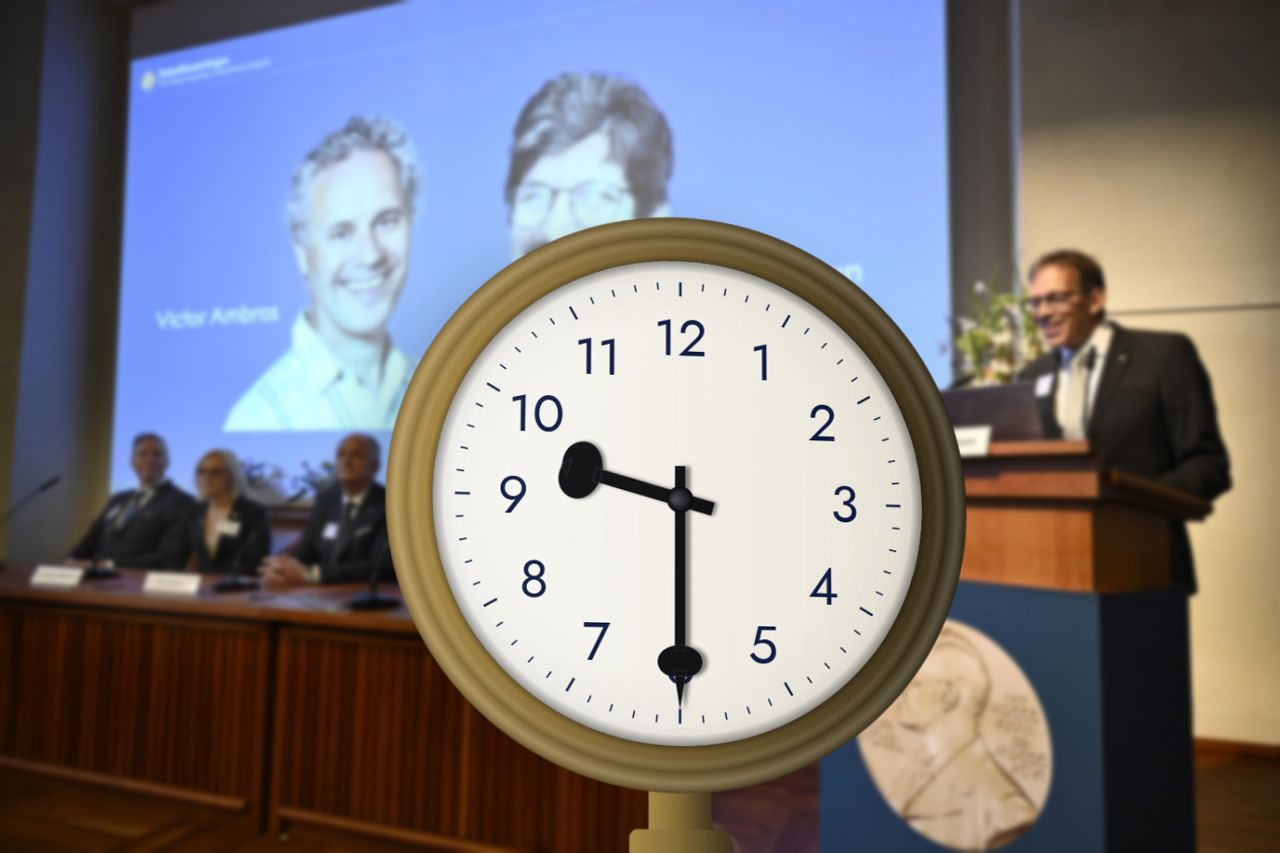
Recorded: {"hour": 9, "minute": 30}
